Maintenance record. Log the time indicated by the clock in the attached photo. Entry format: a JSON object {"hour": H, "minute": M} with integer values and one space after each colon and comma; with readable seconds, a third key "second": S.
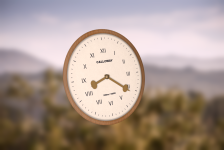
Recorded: {"hour": 8, "minute": 21}
